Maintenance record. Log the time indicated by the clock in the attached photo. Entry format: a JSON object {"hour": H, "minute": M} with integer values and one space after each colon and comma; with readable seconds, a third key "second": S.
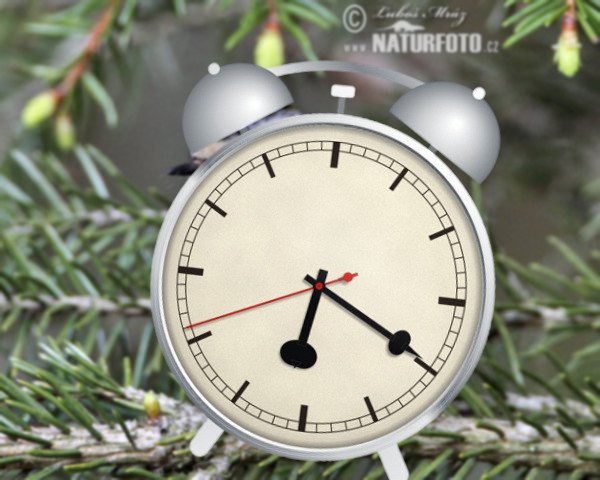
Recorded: {"hour": 6, "minute": 19, "second": 41}
